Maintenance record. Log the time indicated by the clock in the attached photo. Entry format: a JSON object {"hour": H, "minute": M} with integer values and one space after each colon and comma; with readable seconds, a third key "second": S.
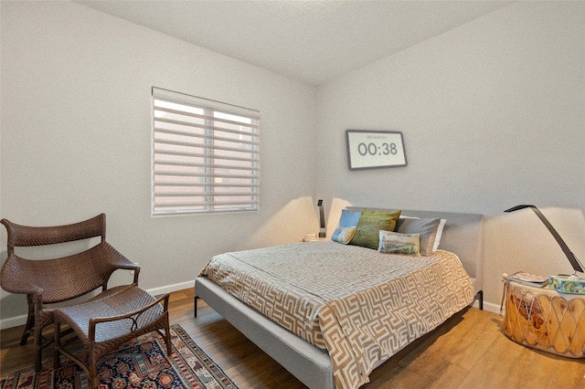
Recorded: {"hour": 0, "minute": 38}
